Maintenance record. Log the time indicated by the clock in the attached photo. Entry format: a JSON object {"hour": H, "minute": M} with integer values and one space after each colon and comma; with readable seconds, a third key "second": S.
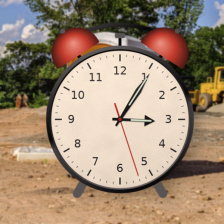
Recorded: {"hour": 3, "minute": 5, "second": 27}
